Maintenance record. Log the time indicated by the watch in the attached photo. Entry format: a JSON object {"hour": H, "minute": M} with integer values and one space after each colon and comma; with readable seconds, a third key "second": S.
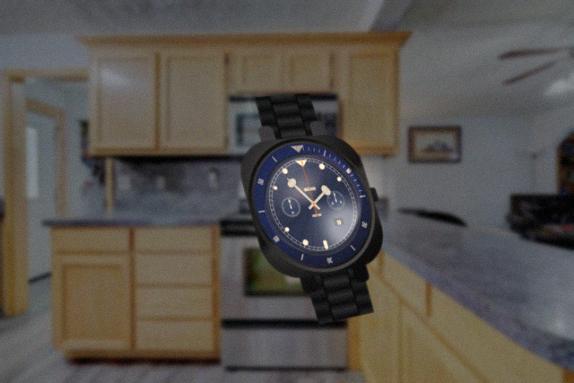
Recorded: {"hour": 1, "minute": 54}
